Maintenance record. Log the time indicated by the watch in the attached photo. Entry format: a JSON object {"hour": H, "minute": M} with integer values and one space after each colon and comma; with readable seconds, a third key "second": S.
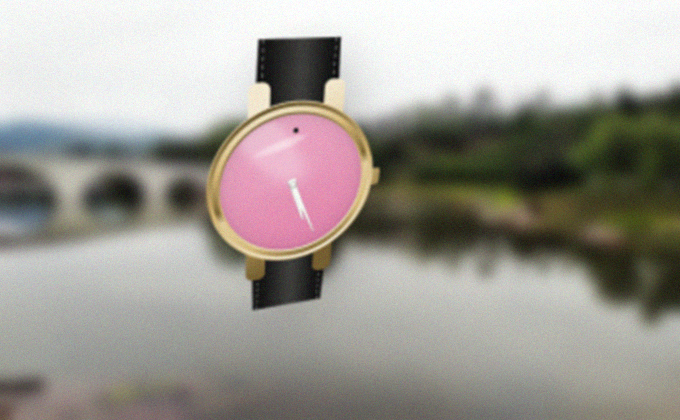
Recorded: {"hour": 5, "minute": 26}
